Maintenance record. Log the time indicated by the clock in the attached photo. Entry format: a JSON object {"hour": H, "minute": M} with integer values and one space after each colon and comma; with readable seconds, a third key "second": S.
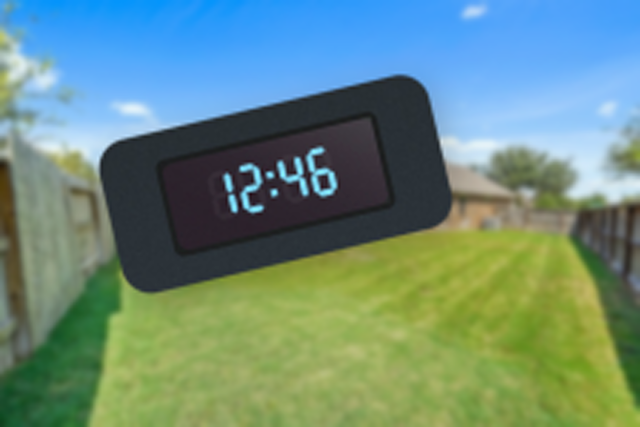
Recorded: {"hour": 12, "minute": 46}
